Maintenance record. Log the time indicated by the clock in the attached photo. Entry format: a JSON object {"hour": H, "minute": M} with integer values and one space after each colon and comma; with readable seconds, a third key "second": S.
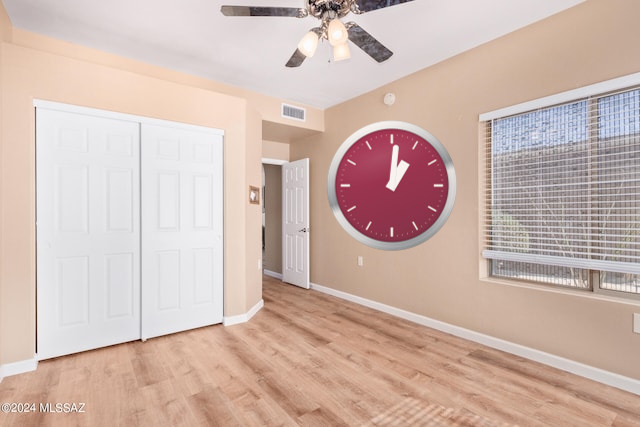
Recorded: {"hour": 1, "minute": 1}
